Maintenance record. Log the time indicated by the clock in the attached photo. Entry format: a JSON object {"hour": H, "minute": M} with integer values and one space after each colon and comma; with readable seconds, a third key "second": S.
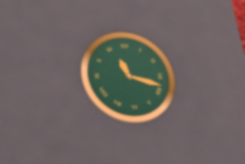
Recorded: {"hour": 11, "minute": 18}
